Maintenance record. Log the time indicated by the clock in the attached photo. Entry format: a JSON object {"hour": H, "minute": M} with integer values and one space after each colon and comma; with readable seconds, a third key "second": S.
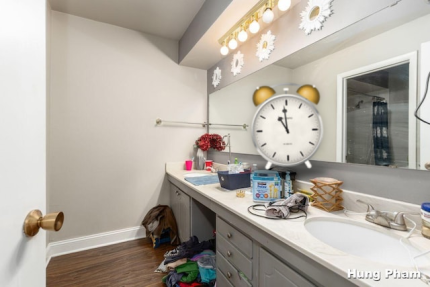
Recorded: {"hour": 10, "minute": 59}
